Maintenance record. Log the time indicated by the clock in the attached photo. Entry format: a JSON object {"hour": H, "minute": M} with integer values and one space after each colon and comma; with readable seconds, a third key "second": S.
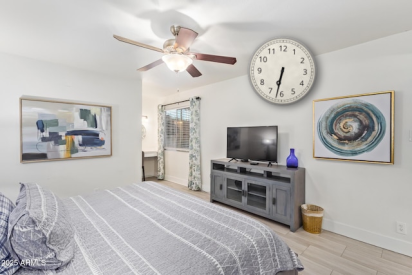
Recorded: {"hour": 6, "minute": 32}
